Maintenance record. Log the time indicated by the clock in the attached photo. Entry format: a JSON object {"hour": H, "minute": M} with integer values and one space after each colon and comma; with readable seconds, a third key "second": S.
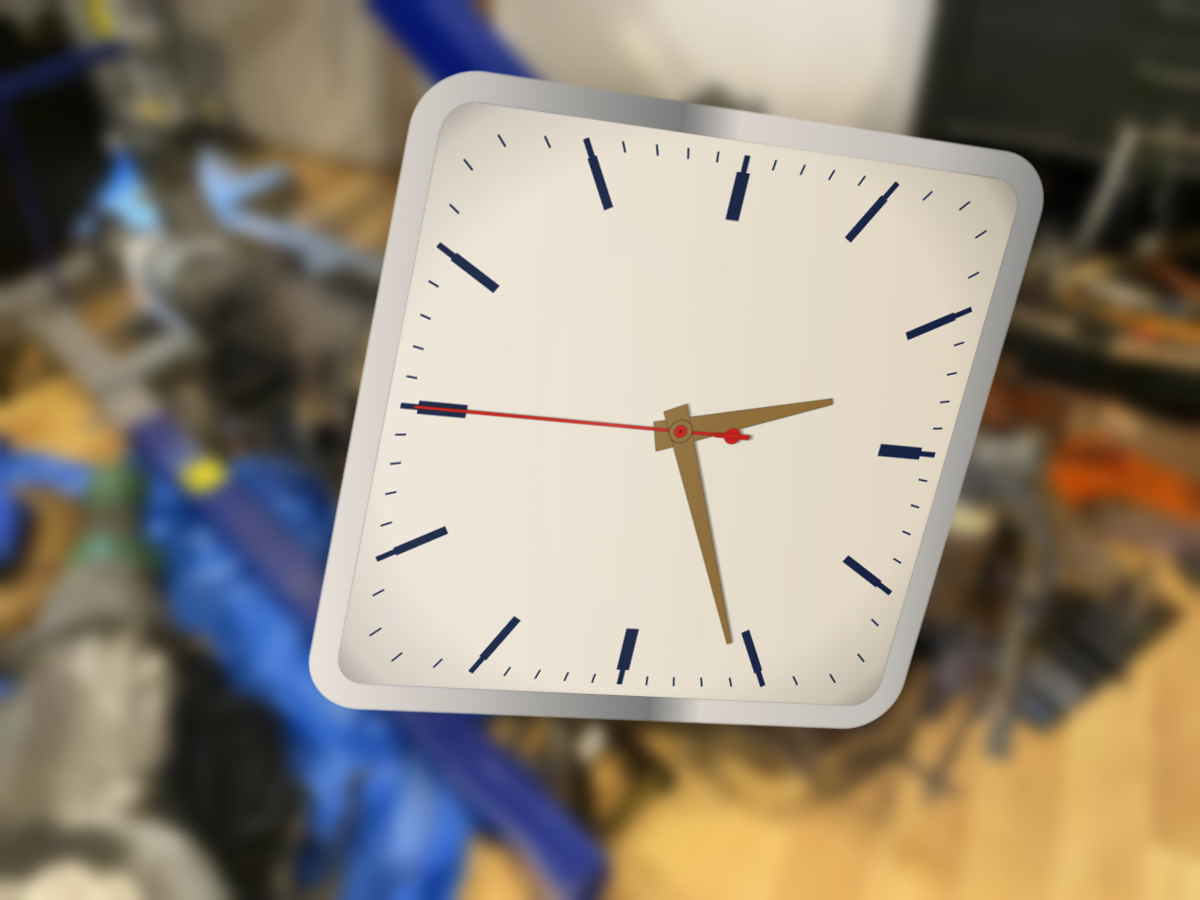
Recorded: {"hour": 2, "minute": 25, "second": 45}
